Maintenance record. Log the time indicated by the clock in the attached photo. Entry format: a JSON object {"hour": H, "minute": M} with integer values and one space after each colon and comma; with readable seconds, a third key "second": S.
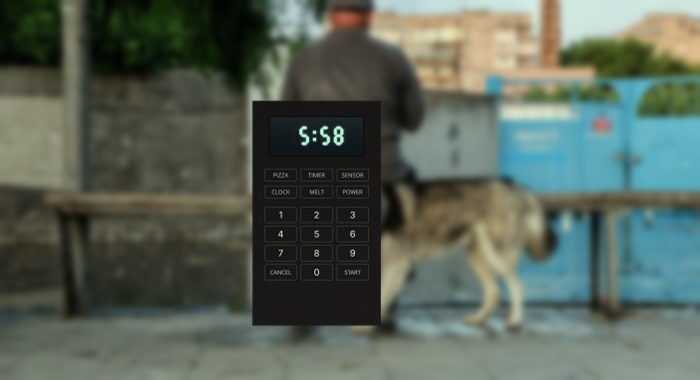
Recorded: {"hour": 5, "minute": 58}
